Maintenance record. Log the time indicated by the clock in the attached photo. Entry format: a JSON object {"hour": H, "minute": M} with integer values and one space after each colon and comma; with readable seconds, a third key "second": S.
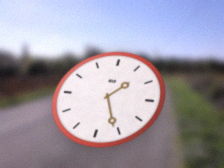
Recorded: {"hour": 1, "minute": 26}
